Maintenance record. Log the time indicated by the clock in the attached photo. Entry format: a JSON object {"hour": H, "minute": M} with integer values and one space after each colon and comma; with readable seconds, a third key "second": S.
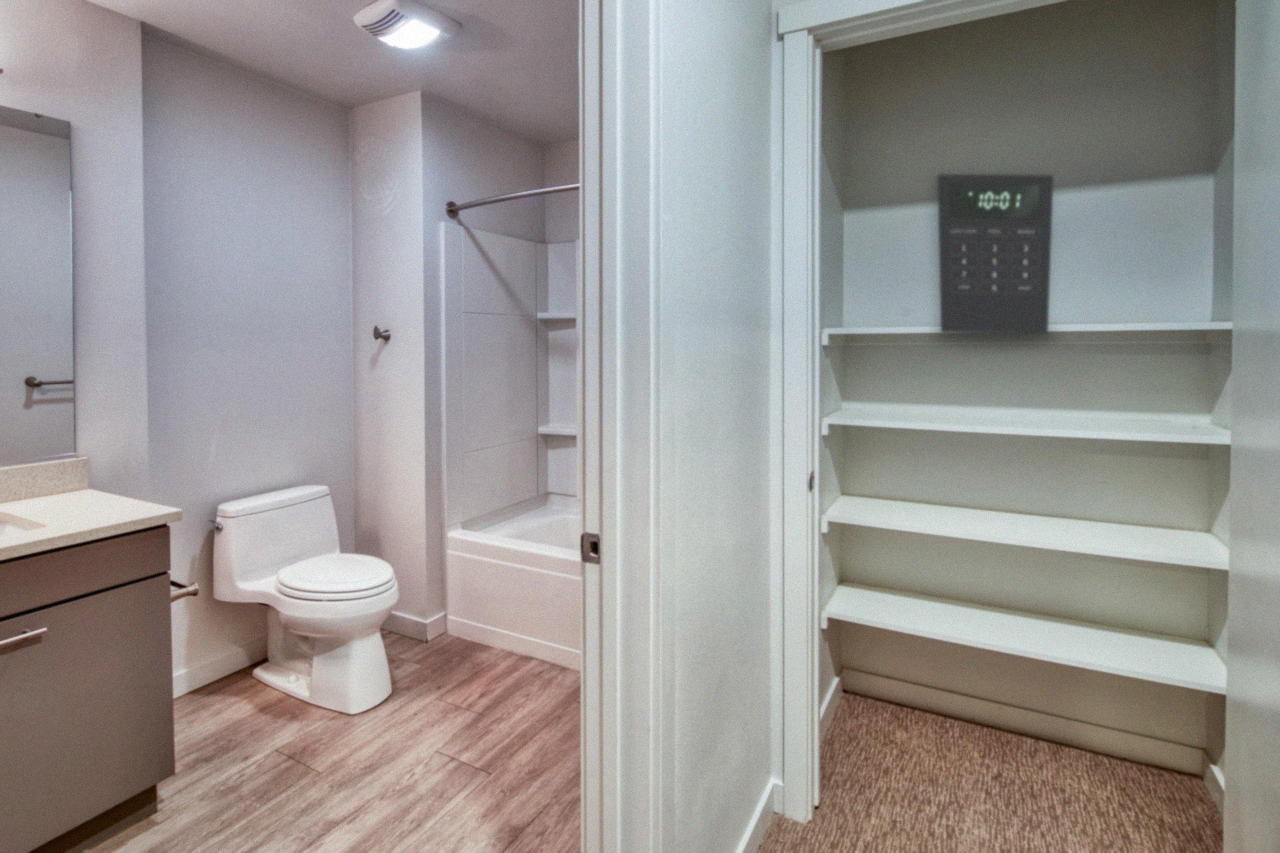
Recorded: {"hour": 10, "minute": 1}
